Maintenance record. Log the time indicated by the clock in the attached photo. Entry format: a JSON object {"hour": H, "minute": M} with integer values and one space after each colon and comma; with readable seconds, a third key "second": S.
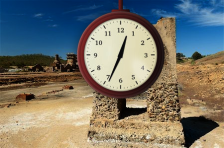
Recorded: {"hour": 12, "minute": 34}
